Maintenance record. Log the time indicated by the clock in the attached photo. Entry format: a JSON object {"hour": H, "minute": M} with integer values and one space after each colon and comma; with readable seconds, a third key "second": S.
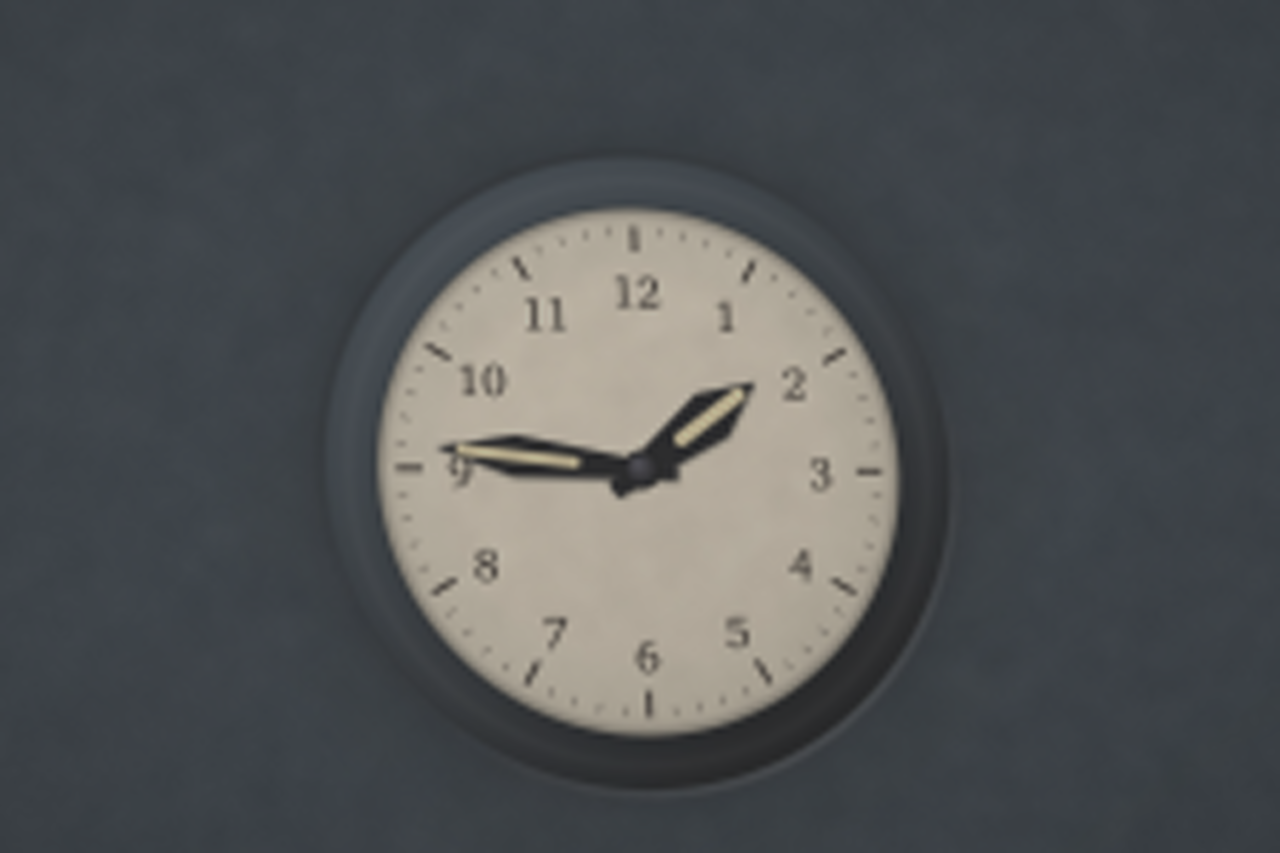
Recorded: {"hour": 1, "minute": 46}
